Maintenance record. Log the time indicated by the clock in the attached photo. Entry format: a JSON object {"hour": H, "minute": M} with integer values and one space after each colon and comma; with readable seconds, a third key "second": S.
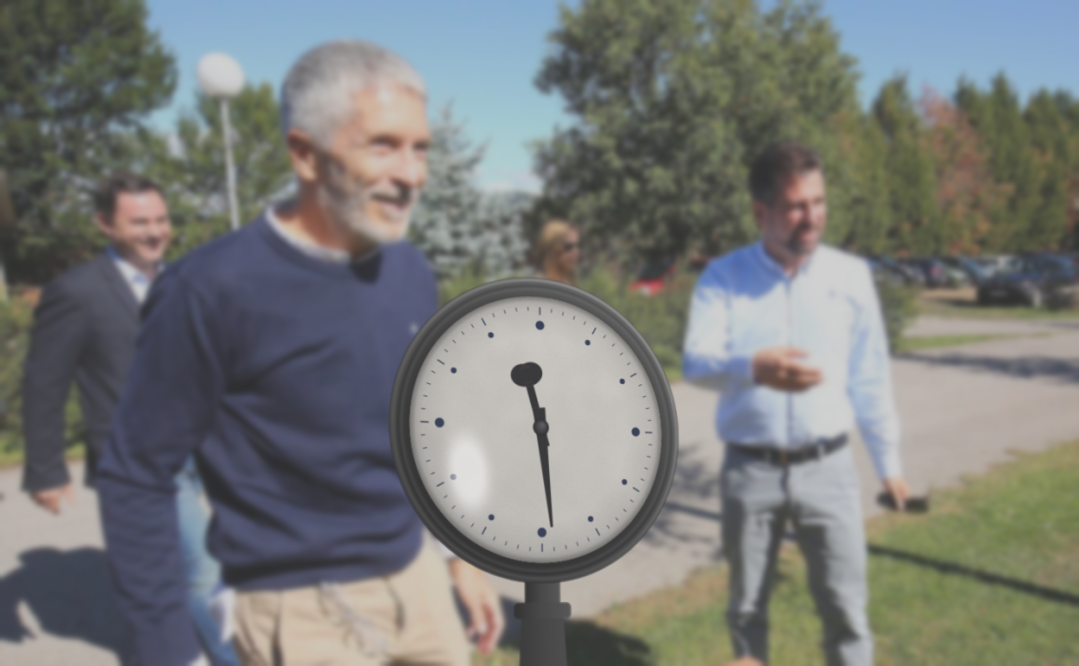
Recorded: {"hour": 11, "minute": 29}
